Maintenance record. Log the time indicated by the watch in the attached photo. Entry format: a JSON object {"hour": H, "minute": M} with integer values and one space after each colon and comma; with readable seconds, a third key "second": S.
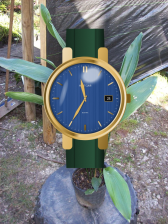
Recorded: {"hour": 11, "minute": 35}
